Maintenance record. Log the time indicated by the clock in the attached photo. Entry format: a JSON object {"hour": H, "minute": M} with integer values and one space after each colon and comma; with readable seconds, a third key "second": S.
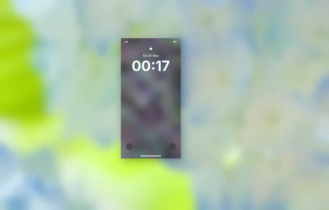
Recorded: {"hour": 0, "minute": 17}
